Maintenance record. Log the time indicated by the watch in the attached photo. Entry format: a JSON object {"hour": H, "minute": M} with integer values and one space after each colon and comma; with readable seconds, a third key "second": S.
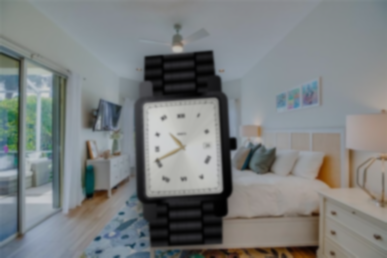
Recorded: {"hour": 10, "minute": 41}
